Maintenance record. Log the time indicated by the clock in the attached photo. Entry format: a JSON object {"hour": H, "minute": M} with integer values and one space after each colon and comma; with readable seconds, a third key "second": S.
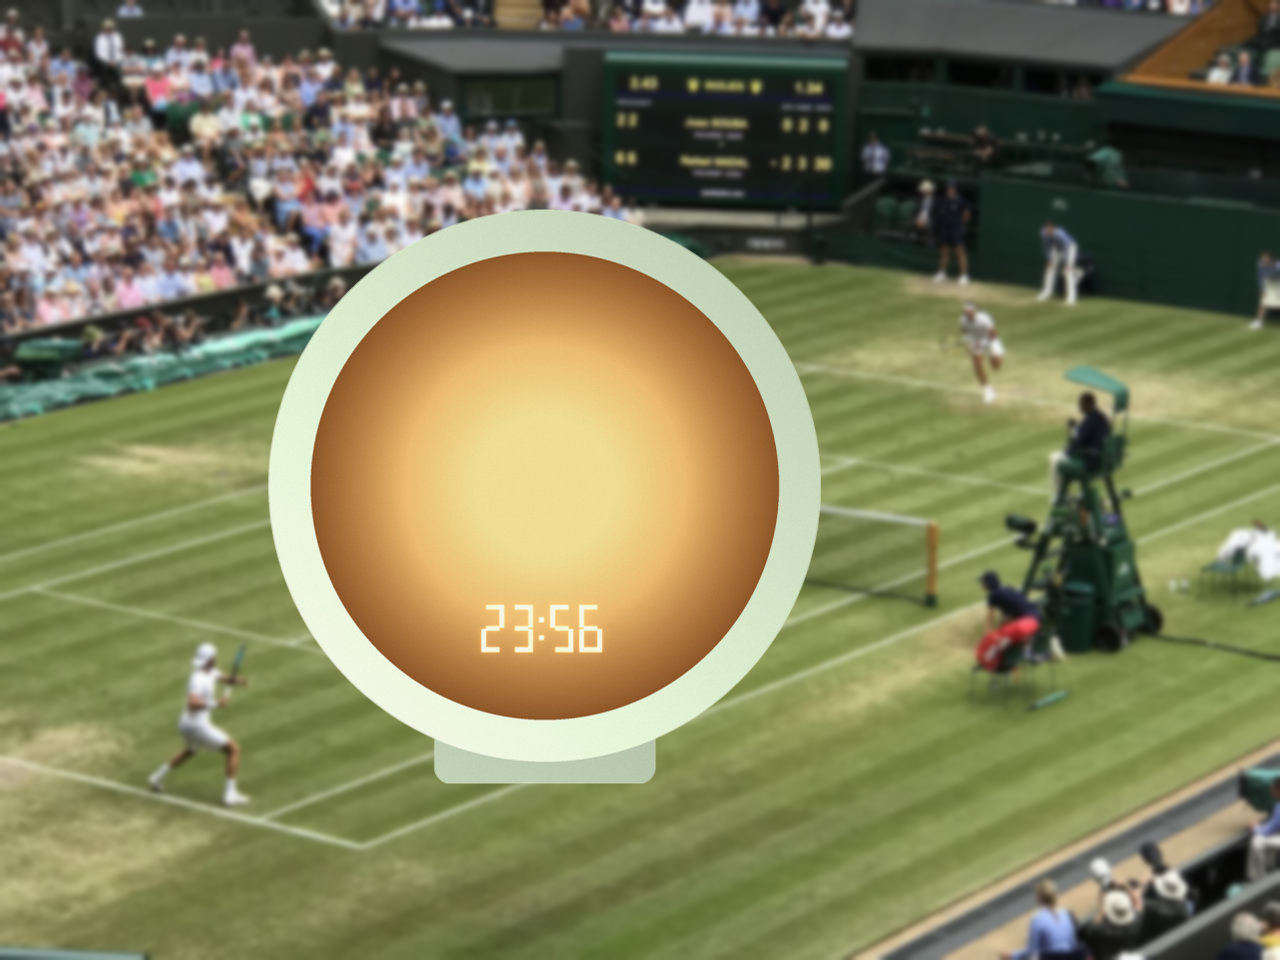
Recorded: {"hour": 23, "minute": 56}
